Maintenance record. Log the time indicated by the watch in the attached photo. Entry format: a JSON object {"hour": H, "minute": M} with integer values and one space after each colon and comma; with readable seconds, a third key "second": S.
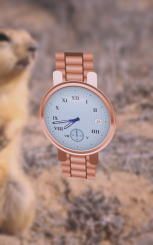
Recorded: {"hour": 7, "minute": 43}
